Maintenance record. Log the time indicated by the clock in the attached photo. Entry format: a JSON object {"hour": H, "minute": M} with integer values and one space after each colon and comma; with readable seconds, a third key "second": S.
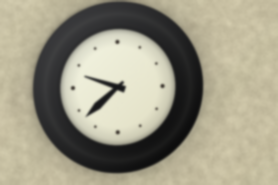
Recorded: {"hour": 9, "minute": 38}
